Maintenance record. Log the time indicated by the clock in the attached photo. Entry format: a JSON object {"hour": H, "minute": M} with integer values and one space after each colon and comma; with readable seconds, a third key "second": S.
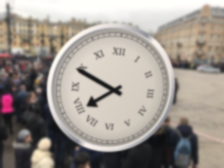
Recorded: {"hour": 7, "minute": 49}
